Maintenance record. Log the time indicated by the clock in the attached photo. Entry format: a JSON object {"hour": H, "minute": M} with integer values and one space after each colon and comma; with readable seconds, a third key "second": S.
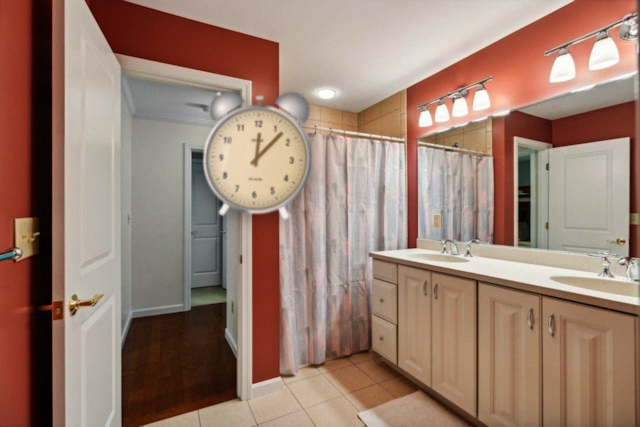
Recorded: {"hour": 12, "minute": 7}
